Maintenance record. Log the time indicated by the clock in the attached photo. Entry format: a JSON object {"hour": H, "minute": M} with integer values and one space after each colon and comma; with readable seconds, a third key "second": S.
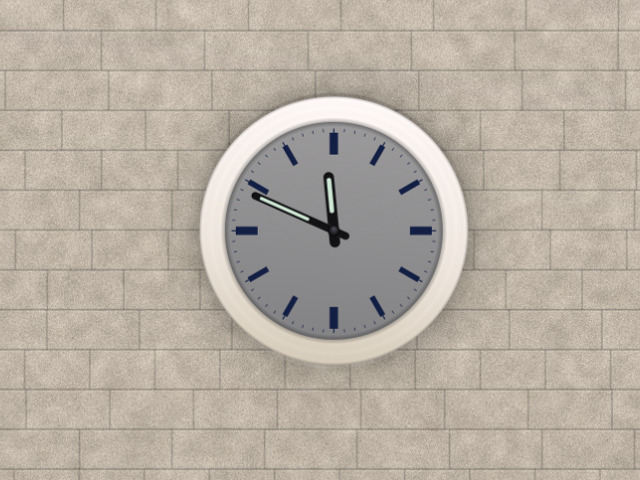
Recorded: {"hour": 11, "minute": 49}
